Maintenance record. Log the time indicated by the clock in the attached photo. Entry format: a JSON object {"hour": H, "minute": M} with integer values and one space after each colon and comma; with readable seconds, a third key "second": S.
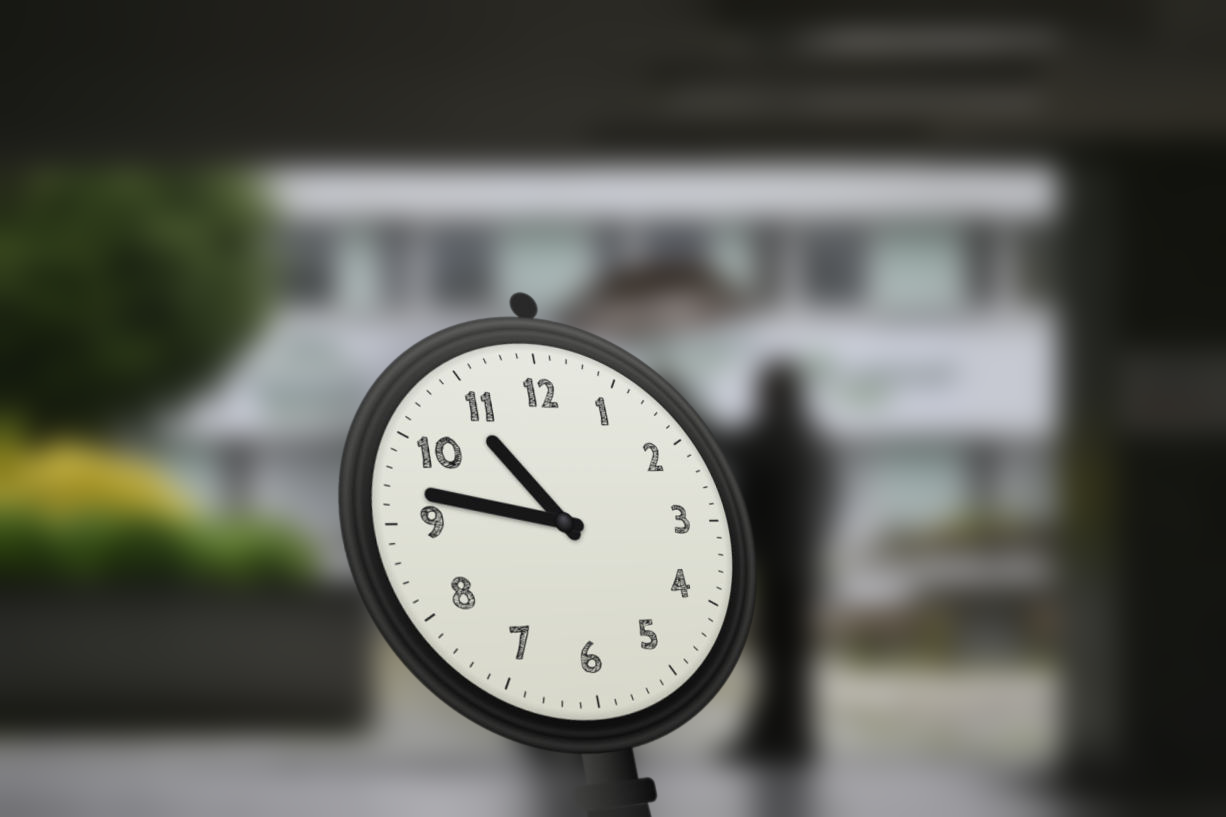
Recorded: {"hour": 10, "minute": 47}
